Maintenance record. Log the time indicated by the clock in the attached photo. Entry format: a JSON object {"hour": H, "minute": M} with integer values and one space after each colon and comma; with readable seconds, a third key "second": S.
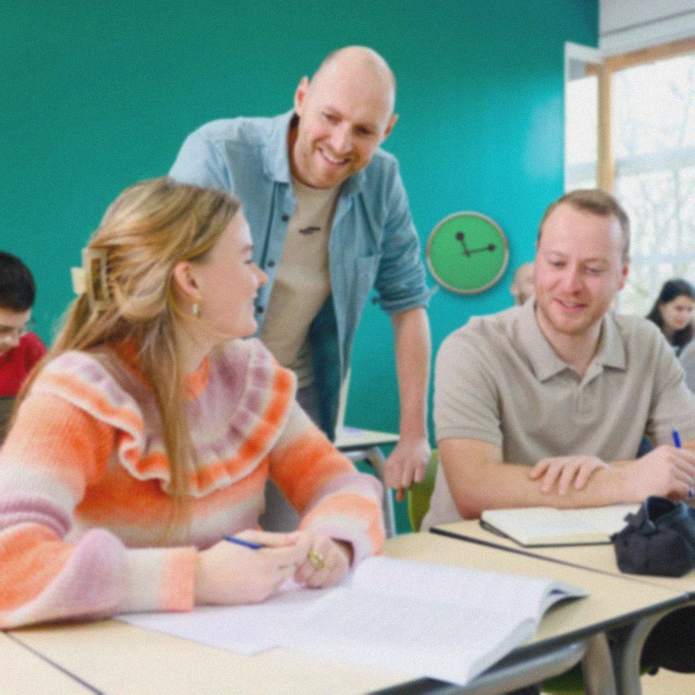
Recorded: {"hour": 11, "minute": 13}
